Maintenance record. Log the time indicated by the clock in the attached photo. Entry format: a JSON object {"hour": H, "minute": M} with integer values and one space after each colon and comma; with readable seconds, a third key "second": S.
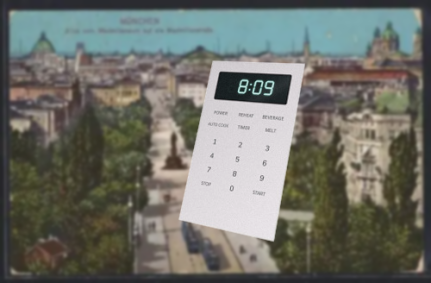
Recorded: {"hour": 8, "minute": 9}
